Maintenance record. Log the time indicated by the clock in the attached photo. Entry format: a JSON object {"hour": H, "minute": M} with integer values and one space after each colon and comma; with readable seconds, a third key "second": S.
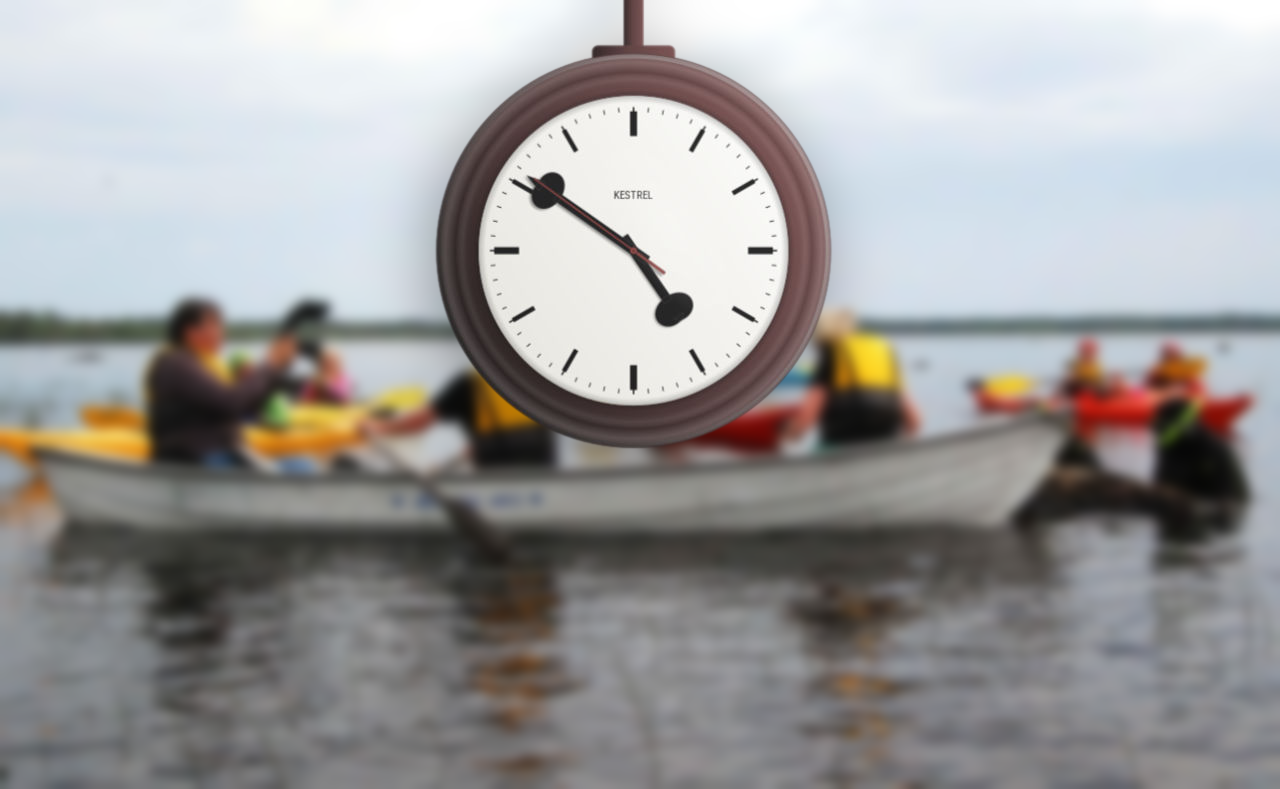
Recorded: {"hour": 4, "minute": 50, "second": 51}
